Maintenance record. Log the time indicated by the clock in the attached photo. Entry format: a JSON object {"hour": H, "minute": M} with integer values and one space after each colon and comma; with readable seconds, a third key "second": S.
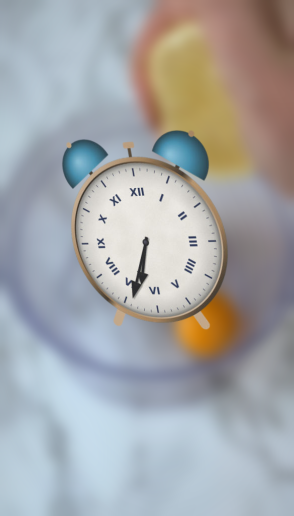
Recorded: {"hour": 6, "minute": 34}
